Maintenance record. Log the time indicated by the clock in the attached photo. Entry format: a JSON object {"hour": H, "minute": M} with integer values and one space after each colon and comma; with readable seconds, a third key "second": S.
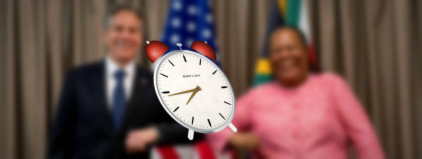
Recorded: {"hour": 7, "minute": 44}
